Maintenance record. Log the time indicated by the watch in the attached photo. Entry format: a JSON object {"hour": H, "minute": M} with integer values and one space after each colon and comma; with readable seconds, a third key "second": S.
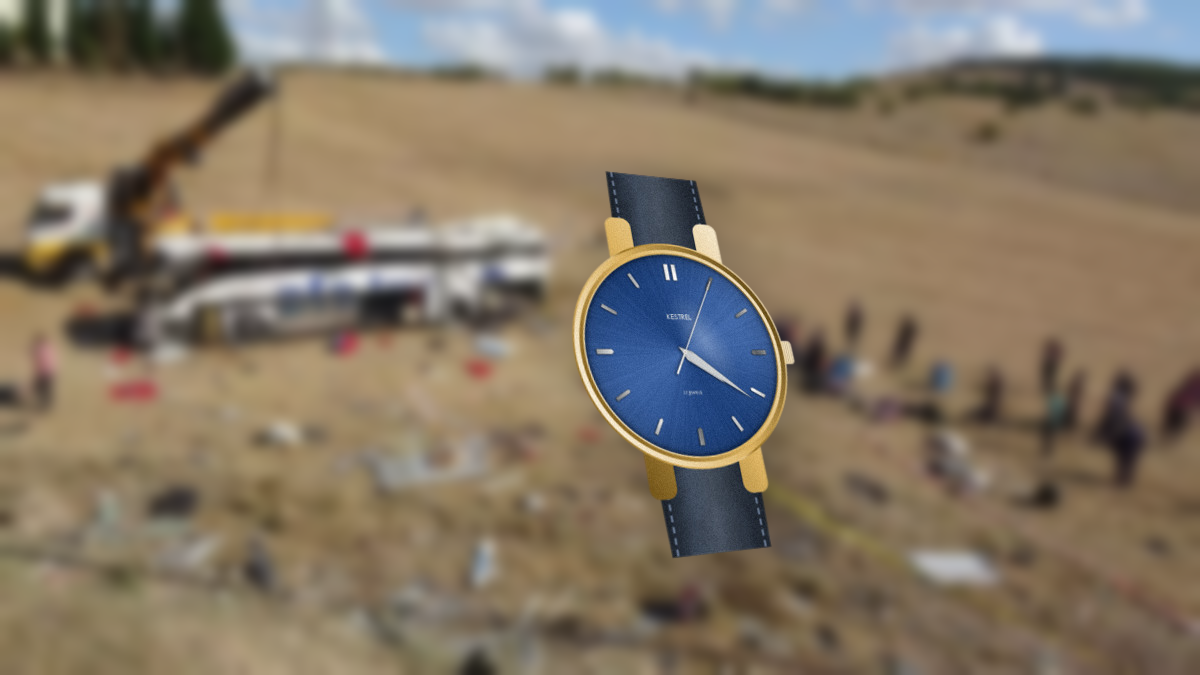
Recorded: {"hour": 4, "minute": 21, "second": 5}
